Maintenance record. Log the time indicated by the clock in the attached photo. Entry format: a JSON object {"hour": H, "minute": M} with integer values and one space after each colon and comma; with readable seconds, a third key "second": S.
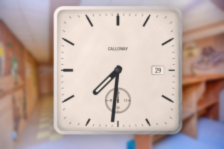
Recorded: {"hour": 7, "minute": 31}
